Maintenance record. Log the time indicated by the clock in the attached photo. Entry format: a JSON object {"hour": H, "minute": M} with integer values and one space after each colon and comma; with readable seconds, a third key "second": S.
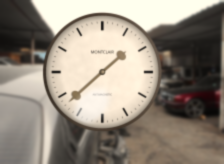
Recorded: {"hour": 1, "minute": 38}
